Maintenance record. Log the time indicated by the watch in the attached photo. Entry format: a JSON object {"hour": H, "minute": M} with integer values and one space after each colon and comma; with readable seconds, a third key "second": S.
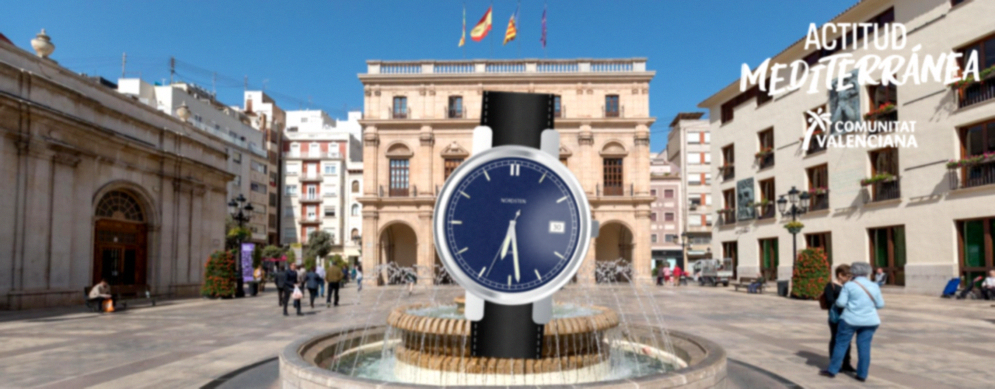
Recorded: {"hour": 6, "minute": 28, "second": 34}
